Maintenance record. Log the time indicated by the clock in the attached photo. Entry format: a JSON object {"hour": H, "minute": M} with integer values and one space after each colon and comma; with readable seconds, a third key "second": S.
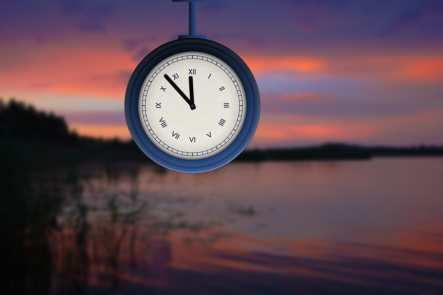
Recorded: {"hour": 11, "minute": 53}
